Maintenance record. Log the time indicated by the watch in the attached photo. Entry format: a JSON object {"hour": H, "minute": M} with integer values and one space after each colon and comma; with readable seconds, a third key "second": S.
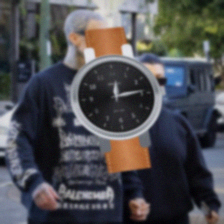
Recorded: {"hour": 12, "minute": 14}
